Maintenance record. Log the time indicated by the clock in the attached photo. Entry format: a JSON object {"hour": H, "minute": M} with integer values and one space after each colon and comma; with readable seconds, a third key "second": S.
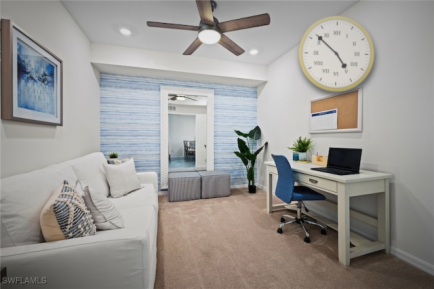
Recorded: {"hour": 4, "minute": 52}
